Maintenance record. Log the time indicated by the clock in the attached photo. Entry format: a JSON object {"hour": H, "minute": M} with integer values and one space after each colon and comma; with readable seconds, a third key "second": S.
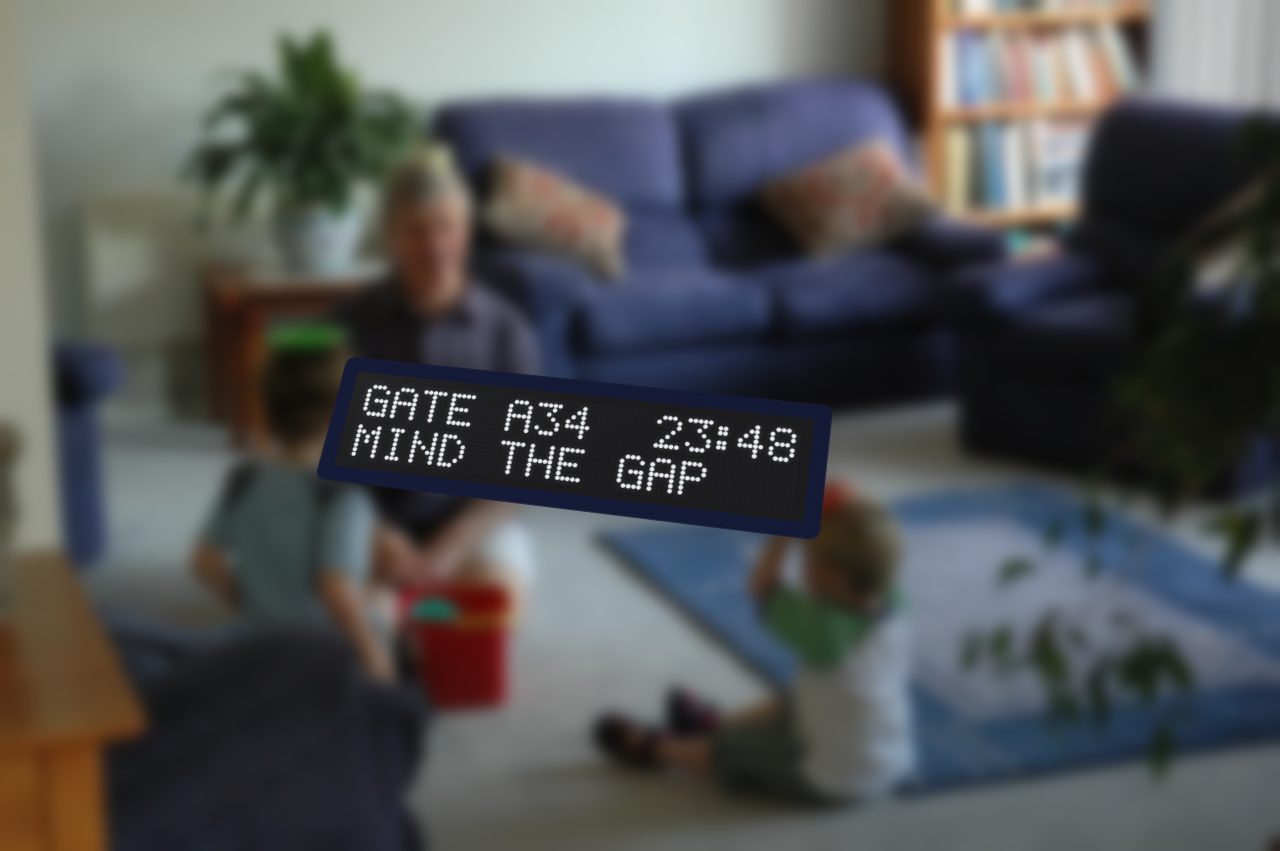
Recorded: {"hour": 23, "minute": 48}
